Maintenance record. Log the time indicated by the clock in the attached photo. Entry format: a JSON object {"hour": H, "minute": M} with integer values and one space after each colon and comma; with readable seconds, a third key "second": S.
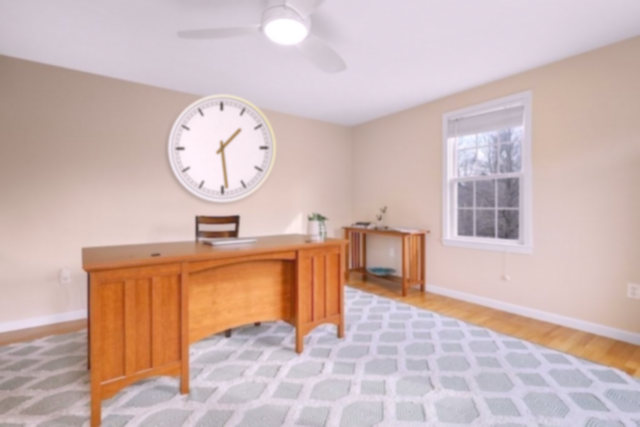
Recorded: {"hour": 1, "minute": 29}
